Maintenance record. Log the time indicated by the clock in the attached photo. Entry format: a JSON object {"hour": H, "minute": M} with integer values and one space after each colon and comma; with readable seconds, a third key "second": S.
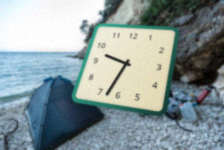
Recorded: {"hour": 9, "minute": 33}
